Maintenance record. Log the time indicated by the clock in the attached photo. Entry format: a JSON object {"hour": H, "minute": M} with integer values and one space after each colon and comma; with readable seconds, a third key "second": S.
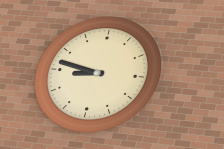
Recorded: {"hour": 8, "minute": 47}
